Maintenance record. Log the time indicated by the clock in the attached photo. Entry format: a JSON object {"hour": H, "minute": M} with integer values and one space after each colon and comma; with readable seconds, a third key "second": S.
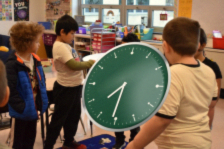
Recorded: {"hour": 7, "minute": 31}
